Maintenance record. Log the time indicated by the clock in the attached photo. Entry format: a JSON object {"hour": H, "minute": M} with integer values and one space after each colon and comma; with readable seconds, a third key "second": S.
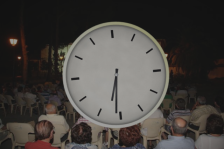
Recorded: {"hour": 6, "minute": 31}
